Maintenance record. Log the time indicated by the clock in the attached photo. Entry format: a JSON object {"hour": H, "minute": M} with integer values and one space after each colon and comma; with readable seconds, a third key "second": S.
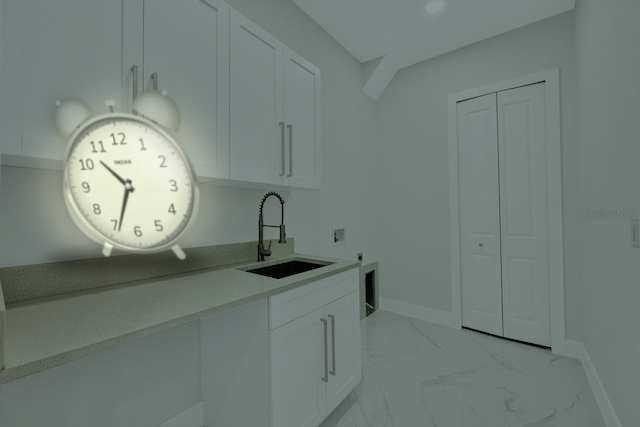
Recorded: {"hour": 10, "minute": 34}
